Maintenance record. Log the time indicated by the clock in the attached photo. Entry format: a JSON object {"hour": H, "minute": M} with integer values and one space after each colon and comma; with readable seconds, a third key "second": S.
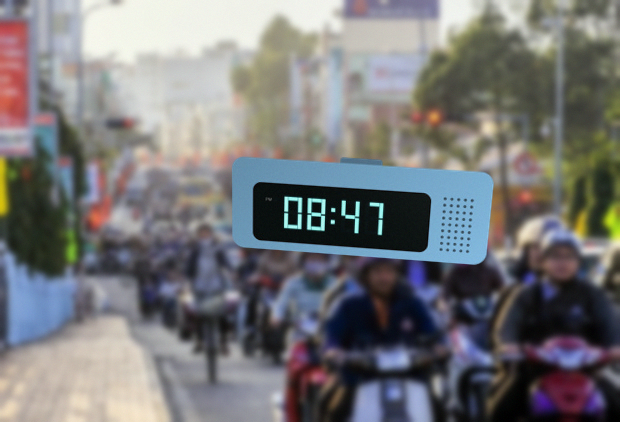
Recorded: {"hour": 8, "minute": 47}
